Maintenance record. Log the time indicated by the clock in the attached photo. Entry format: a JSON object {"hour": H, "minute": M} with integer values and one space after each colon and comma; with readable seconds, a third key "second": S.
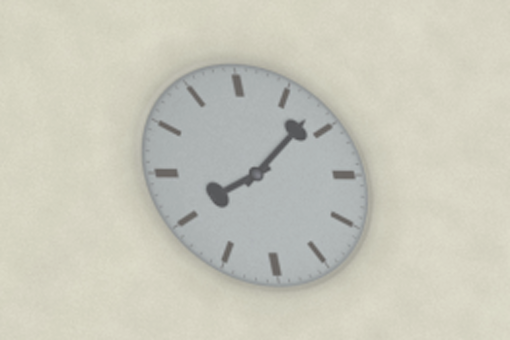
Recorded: {"hour": 8, "minute": 8}
